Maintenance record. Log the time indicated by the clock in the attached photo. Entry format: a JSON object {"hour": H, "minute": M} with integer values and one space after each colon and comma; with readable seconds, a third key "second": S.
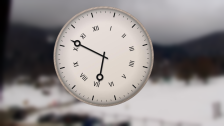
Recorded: {"hour": 6, "minute": 52}
